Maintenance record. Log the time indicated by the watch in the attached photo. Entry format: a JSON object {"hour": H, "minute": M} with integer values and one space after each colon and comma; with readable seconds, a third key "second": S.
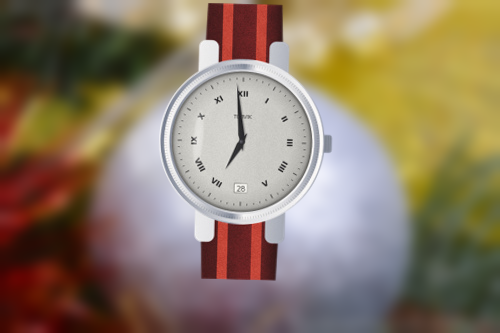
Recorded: {"hour": 6, "minute": 59}
